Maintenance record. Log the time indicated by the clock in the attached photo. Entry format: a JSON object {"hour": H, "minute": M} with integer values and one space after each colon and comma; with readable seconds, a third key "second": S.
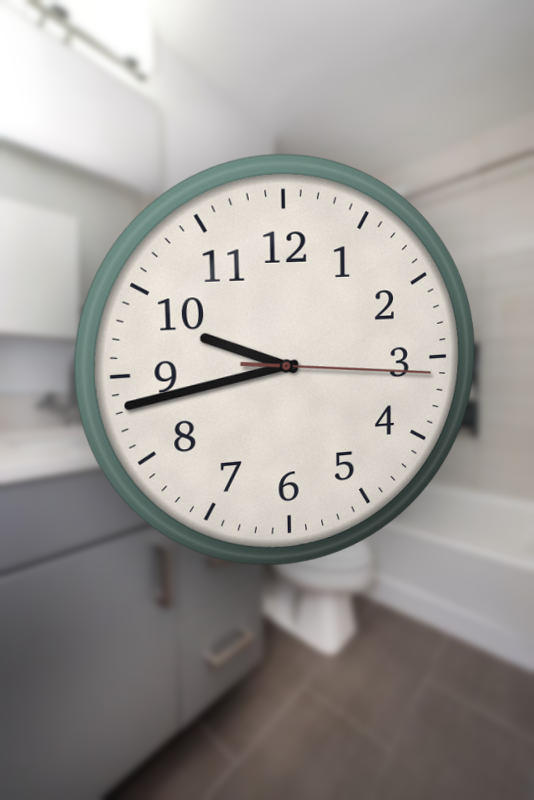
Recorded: {"hour": 9, "minute": 43, "second": 16}
